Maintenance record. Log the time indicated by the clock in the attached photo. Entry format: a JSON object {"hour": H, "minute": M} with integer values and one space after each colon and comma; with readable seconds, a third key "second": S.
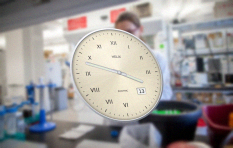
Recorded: {"hour": 3, "minute": 48}
